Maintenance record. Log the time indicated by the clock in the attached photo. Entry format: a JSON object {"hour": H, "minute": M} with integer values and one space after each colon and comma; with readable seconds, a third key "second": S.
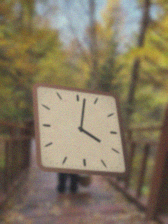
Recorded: {"hour": 4, "minute": 2}
